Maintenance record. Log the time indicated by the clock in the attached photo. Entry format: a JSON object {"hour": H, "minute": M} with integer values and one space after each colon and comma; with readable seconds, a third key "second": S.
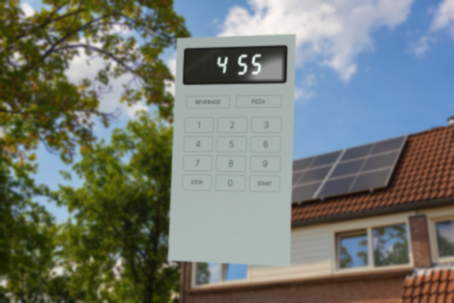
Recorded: {"hour": 4, "minute": 55}
